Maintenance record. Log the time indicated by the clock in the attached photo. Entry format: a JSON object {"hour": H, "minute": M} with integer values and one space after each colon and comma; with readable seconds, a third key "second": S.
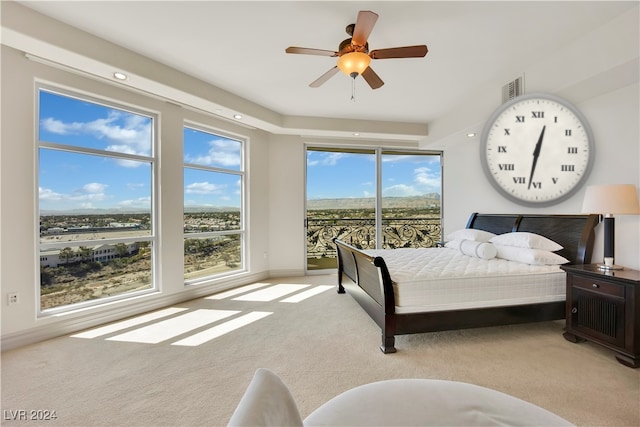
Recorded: {"hour": 12, "minute": 32}
